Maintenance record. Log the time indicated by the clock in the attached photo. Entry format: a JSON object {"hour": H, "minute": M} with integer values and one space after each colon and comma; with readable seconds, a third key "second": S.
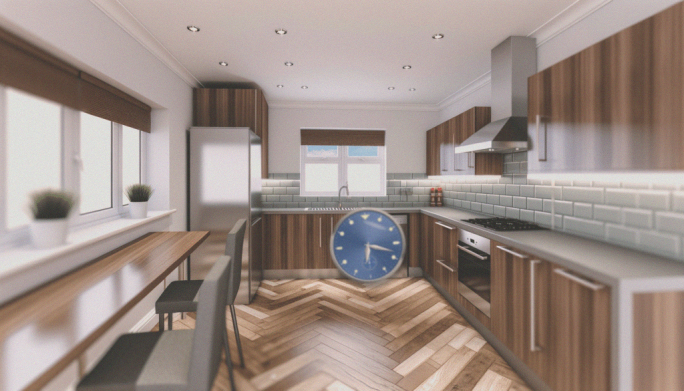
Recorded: {"hour": 6, "minute": 18}
